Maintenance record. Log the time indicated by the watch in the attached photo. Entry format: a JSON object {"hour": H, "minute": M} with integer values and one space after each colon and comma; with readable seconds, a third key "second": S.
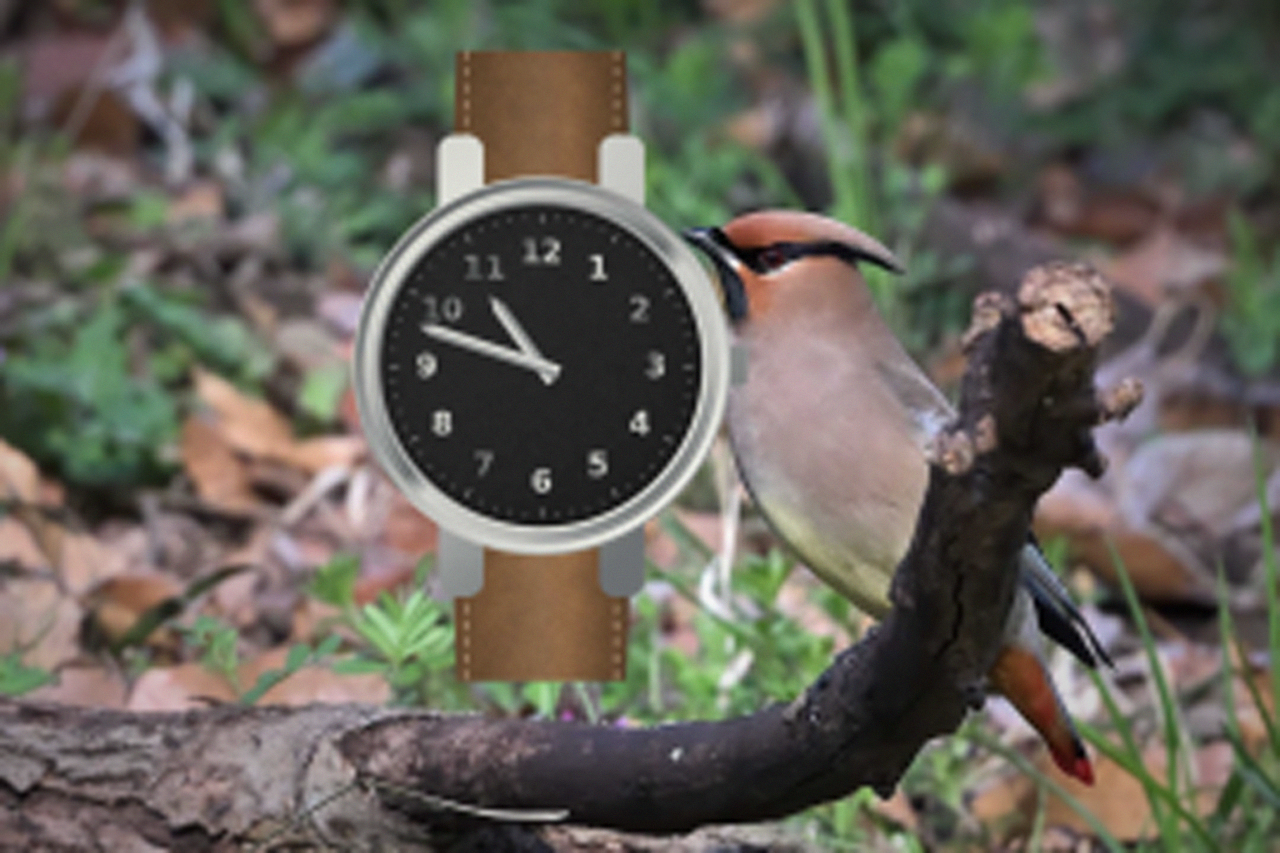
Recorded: {"hour": 10, "minute": 48}
